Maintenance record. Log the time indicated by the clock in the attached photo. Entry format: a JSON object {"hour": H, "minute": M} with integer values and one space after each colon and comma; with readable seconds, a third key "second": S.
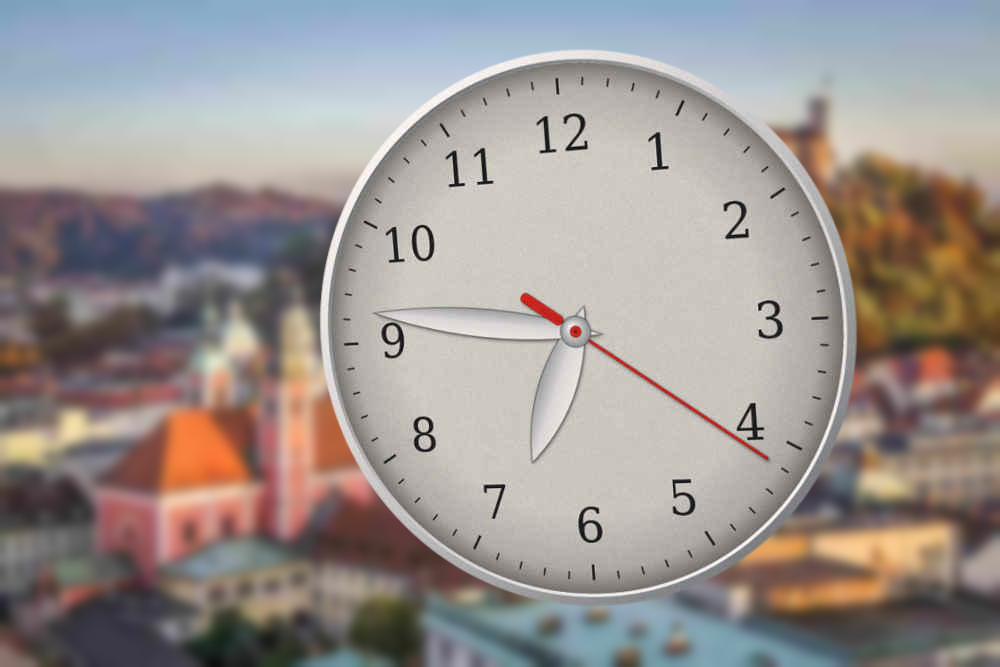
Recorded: {"hour": 6, "minute": 46, "second": 21}
